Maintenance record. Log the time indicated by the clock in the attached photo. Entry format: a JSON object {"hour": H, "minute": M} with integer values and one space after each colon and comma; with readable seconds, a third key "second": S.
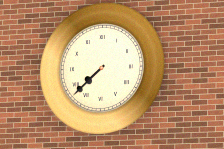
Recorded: {"hour": 7, "minute": 38}
